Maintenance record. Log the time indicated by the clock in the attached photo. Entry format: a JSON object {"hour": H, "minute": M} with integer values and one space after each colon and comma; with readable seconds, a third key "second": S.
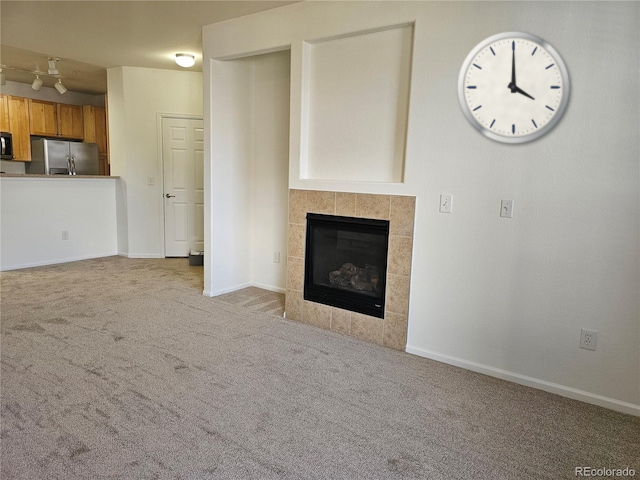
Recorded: {"hour": 4, "minute": 0}
